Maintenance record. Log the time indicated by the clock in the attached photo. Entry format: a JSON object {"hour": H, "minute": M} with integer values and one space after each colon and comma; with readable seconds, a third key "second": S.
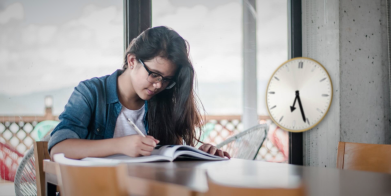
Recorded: {"hour": 6, "minute": 26}
